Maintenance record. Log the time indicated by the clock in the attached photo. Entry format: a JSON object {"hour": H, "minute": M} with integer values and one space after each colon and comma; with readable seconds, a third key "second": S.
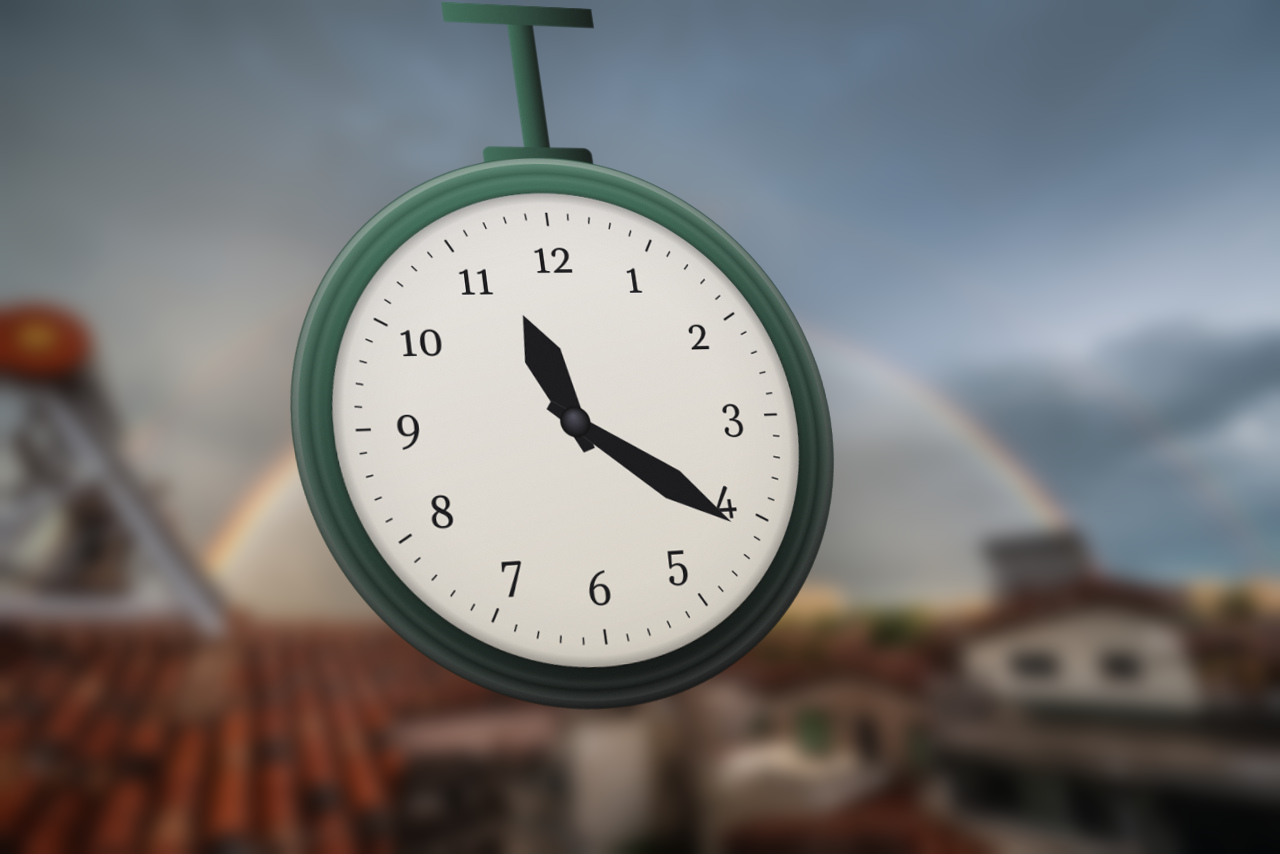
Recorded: {"hour": 11, "minute": 21}
